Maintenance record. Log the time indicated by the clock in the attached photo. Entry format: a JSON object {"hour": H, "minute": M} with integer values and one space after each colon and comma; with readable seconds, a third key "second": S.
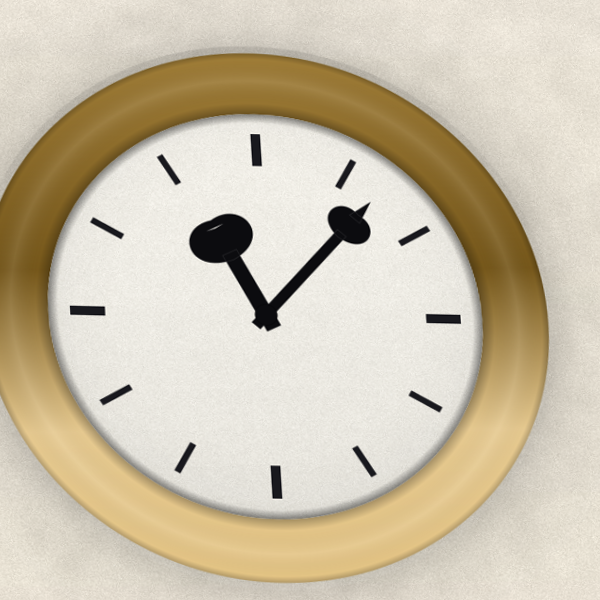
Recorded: {"hour": 11, "minute": 7}
